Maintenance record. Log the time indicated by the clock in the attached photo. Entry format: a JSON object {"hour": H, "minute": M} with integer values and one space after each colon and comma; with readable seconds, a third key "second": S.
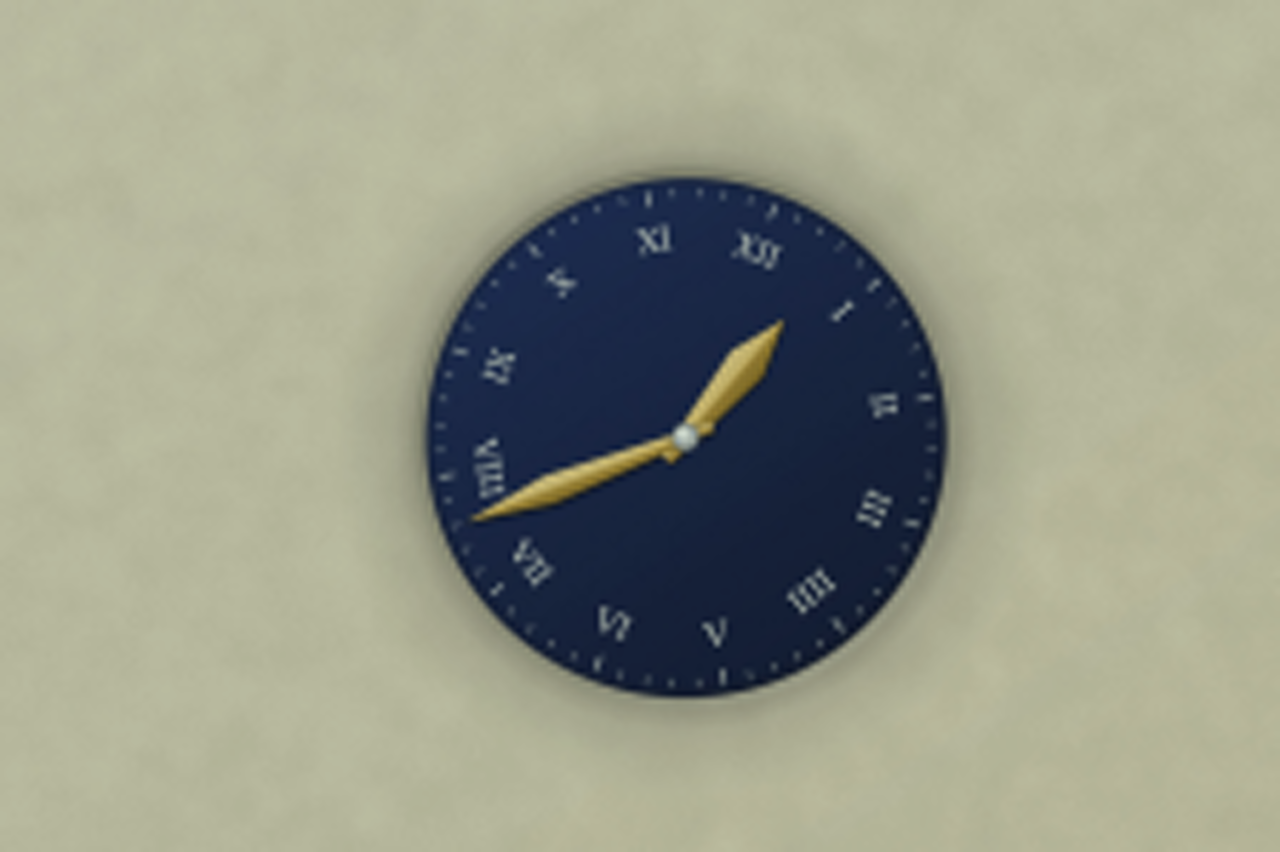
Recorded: {"hour": 12, "minute": 38}
